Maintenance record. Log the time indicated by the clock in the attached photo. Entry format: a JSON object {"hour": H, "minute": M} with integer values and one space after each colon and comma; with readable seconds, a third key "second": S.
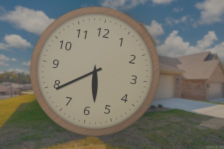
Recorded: {"hour": 5, "minute": 39}
